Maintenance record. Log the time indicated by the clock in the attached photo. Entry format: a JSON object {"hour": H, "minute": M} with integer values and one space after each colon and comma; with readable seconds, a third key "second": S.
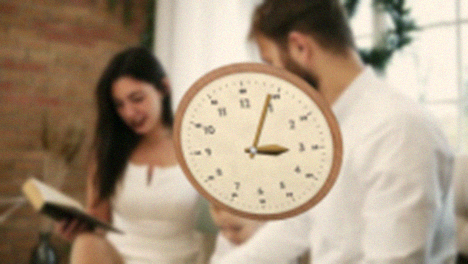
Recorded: {"hour": 3, "minute": 4}
